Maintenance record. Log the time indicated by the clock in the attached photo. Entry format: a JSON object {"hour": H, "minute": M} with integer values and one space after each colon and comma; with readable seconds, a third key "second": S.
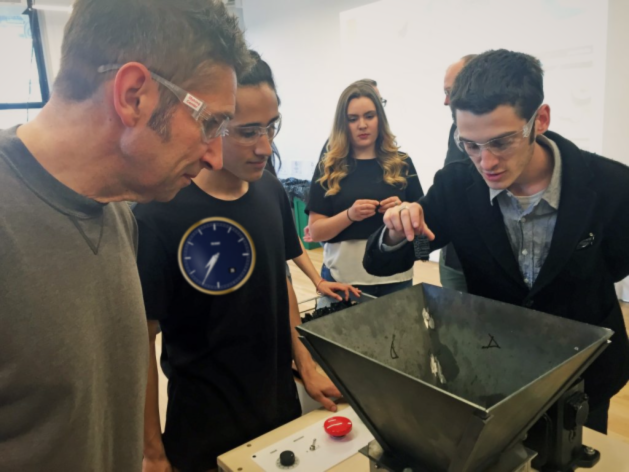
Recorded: {"hour": 7, "minute": 35}
